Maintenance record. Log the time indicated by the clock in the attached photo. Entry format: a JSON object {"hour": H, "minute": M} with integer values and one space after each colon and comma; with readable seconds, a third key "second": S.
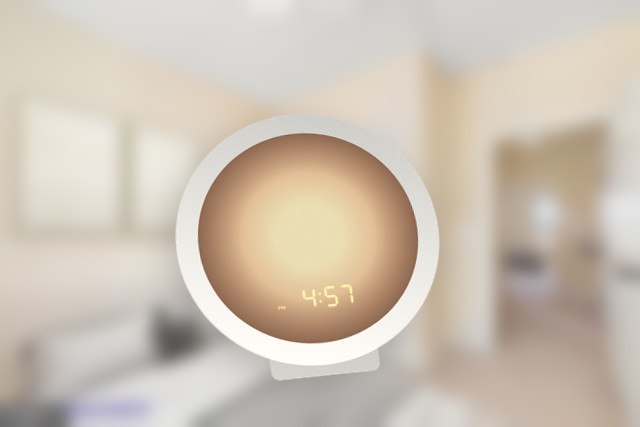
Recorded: {"hour": 4, "minute": 57}
